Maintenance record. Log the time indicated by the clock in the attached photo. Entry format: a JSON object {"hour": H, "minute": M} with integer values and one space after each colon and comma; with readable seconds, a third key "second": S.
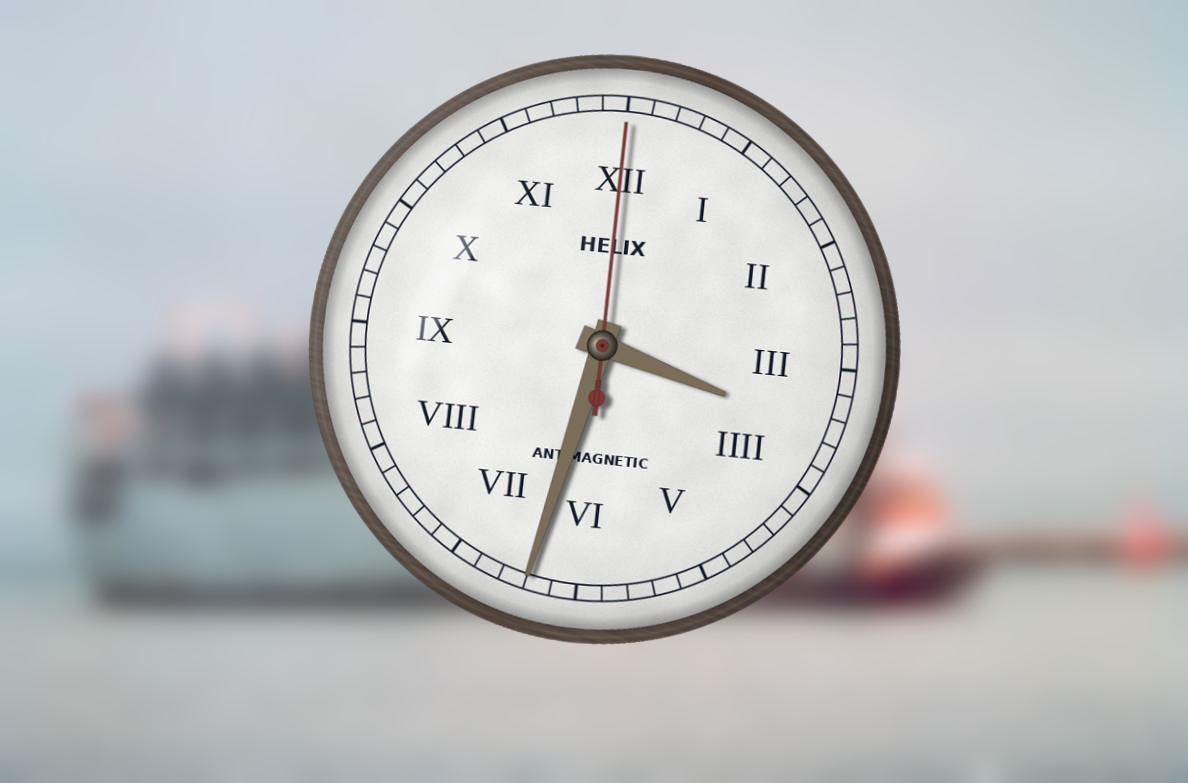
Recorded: {"hour": 3, "minute": 32, "second": 0}
